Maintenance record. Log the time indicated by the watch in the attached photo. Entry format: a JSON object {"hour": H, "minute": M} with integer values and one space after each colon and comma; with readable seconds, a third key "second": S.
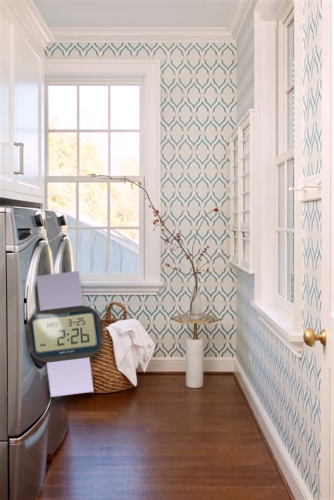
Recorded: {"hour": 2, "minute": 26}
